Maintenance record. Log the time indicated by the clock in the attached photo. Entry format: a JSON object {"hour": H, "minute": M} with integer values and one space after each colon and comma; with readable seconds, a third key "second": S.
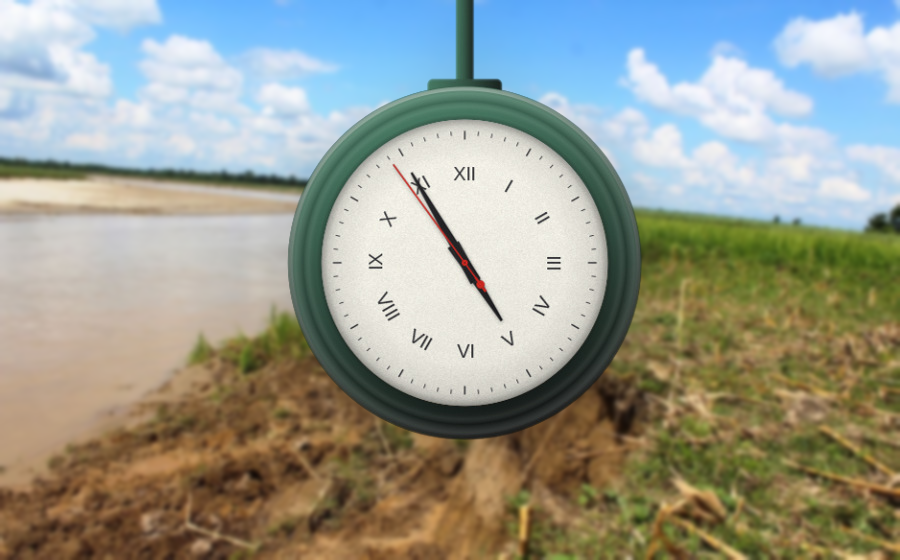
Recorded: {"hour": 4, "minute": 54, "second": 54}
